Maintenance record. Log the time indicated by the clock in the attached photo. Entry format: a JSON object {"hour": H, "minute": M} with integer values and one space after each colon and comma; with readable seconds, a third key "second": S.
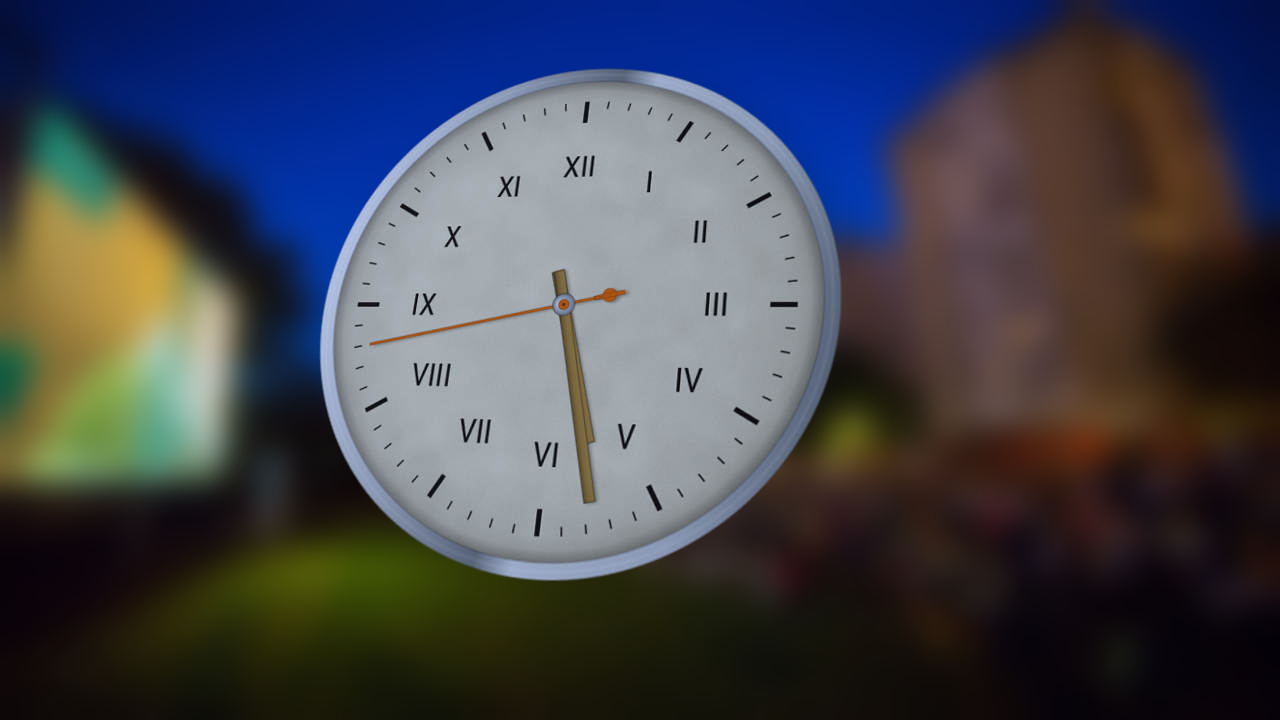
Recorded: {"hour": 5, "minute": 27, "second": 43}
